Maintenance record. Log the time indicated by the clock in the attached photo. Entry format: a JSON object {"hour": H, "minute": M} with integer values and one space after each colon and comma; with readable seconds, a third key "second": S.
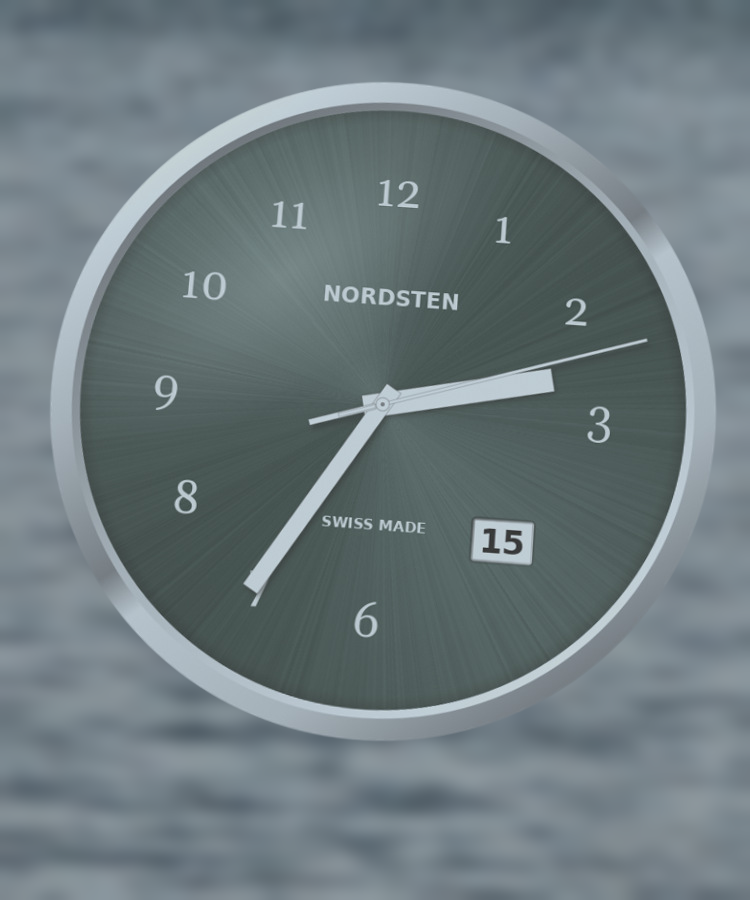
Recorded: {"hour": 2, "minute": 35, "second": 12}
